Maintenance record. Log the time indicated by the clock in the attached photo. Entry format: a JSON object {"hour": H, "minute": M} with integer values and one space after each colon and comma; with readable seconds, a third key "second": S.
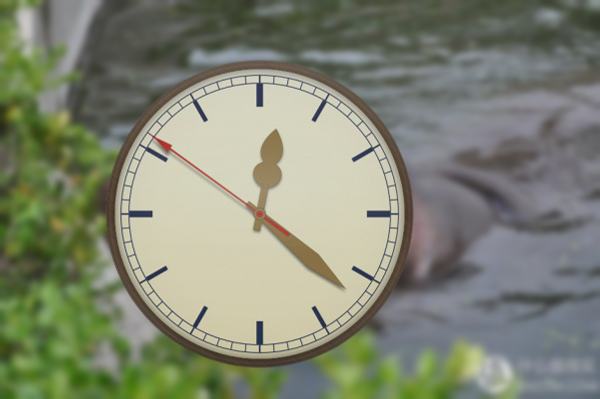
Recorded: {"hour": 12, "minute": 21, "second": 51}
